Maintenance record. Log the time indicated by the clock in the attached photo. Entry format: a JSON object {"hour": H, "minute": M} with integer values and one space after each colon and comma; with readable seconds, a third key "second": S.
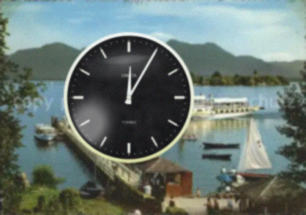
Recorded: {"hour": 12, "minute": 5}
